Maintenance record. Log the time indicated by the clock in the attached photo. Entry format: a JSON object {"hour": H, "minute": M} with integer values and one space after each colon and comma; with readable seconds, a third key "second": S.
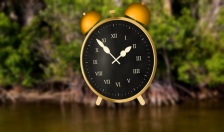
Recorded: {"hour": 1, "minute": 53}
